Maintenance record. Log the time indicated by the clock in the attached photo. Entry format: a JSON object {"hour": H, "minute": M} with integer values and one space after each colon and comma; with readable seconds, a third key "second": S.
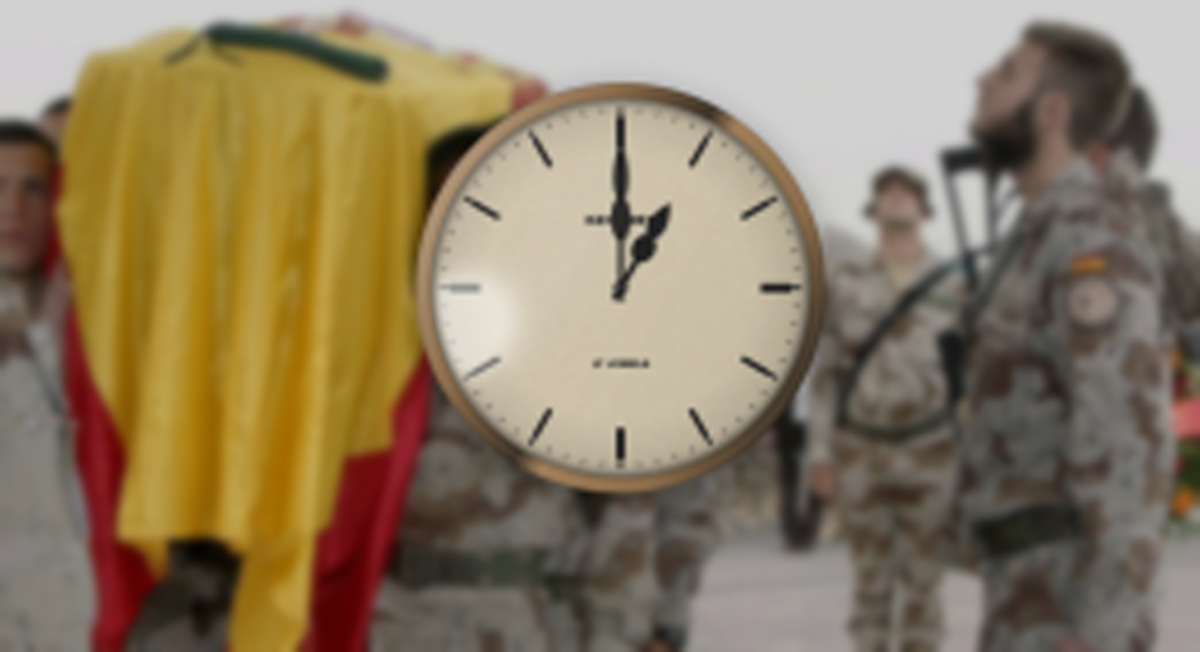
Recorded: {"hour": 1, "minute": 0}
